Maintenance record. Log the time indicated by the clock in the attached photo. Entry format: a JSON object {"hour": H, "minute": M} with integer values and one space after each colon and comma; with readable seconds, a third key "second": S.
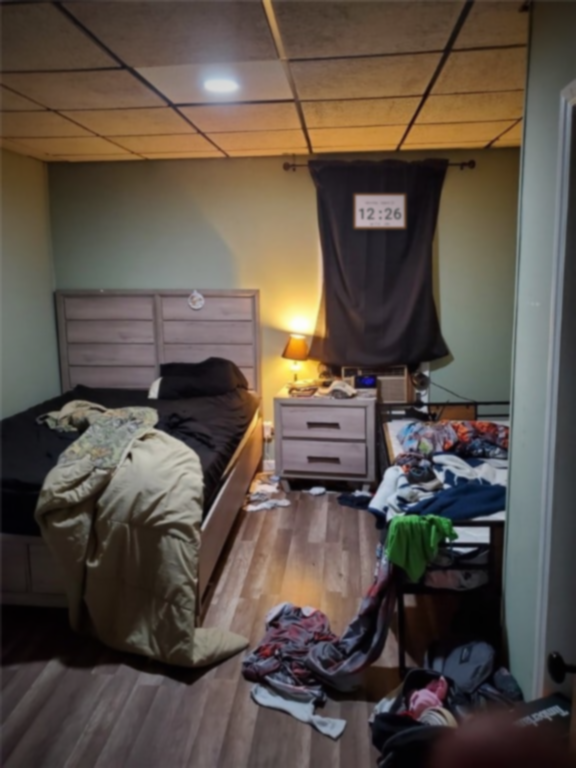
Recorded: {"hour": 12, "minute": 26}
